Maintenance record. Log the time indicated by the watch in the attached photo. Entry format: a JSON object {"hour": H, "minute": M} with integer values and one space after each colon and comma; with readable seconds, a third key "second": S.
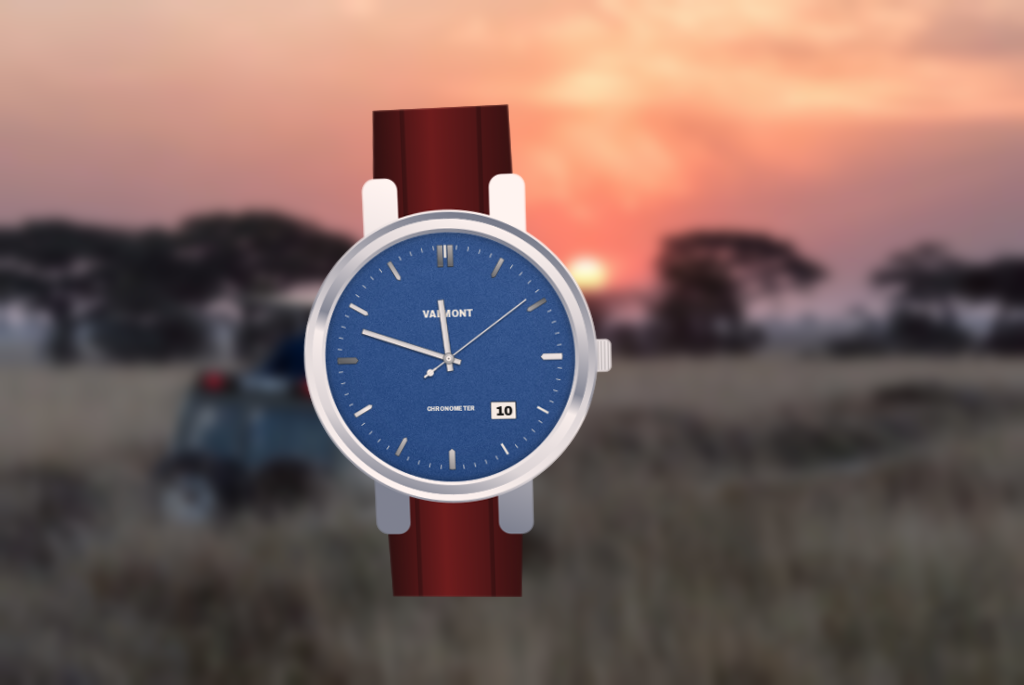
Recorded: {"hour": 11, "minute": 48, "second": 9}
